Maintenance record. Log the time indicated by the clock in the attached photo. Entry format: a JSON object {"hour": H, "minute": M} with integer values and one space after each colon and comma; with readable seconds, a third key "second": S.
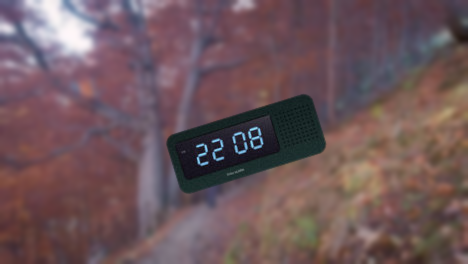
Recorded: {"hour": 22, "minute": 8}
